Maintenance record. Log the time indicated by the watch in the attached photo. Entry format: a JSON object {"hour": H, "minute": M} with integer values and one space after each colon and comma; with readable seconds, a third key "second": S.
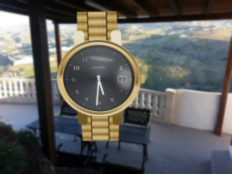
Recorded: {"hour": 5, "minute": 31}
